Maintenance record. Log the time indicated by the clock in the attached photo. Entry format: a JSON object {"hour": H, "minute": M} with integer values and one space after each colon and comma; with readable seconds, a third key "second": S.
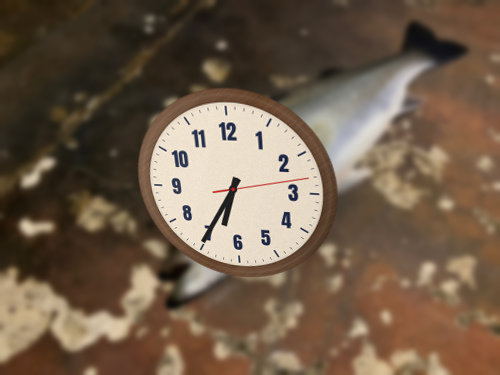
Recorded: {"hour": 6, "minute": 35, "second": 13}
